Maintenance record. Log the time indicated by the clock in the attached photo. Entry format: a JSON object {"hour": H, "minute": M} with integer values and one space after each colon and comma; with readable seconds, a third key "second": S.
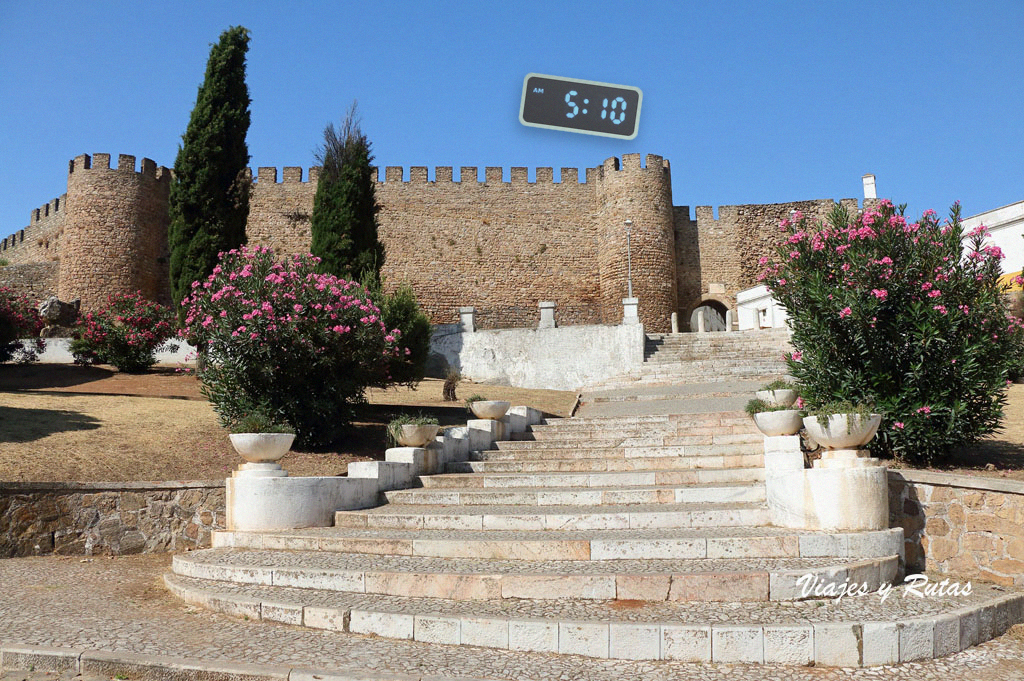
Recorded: {"hour": 5, "minute": 10}
